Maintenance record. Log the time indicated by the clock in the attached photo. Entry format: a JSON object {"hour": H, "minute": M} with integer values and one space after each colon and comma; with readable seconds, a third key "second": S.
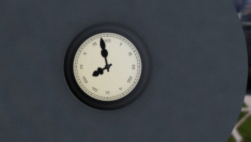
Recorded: {"hour": 7, "minute": 58}
